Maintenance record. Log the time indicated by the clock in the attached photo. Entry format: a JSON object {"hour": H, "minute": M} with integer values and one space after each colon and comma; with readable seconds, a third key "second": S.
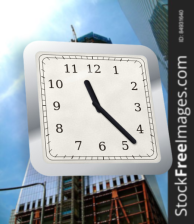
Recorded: {"hour": 11, "minute": 23}
